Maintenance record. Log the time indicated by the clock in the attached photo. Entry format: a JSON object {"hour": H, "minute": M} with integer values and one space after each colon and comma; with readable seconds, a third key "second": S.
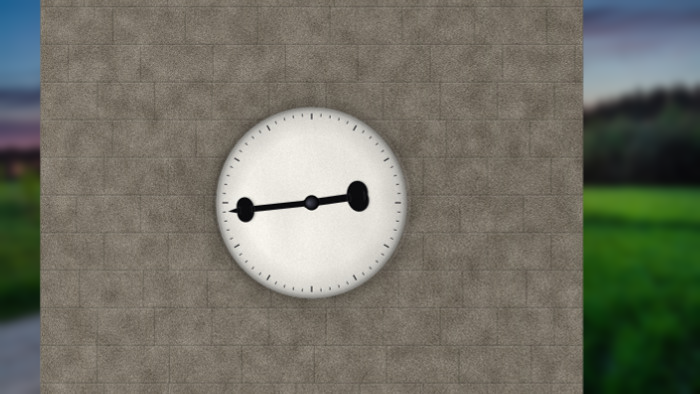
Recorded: {"hour": 2, "minute": 44}
